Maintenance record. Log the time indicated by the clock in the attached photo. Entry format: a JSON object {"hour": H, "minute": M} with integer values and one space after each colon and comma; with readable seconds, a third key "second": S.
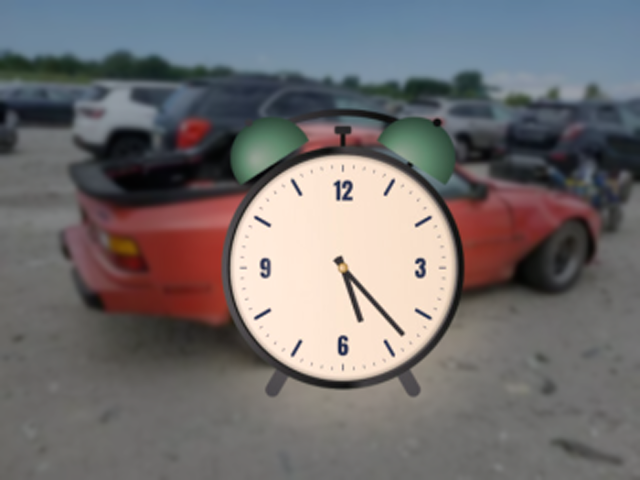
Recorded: {"hour": 5, "minute": 23}
